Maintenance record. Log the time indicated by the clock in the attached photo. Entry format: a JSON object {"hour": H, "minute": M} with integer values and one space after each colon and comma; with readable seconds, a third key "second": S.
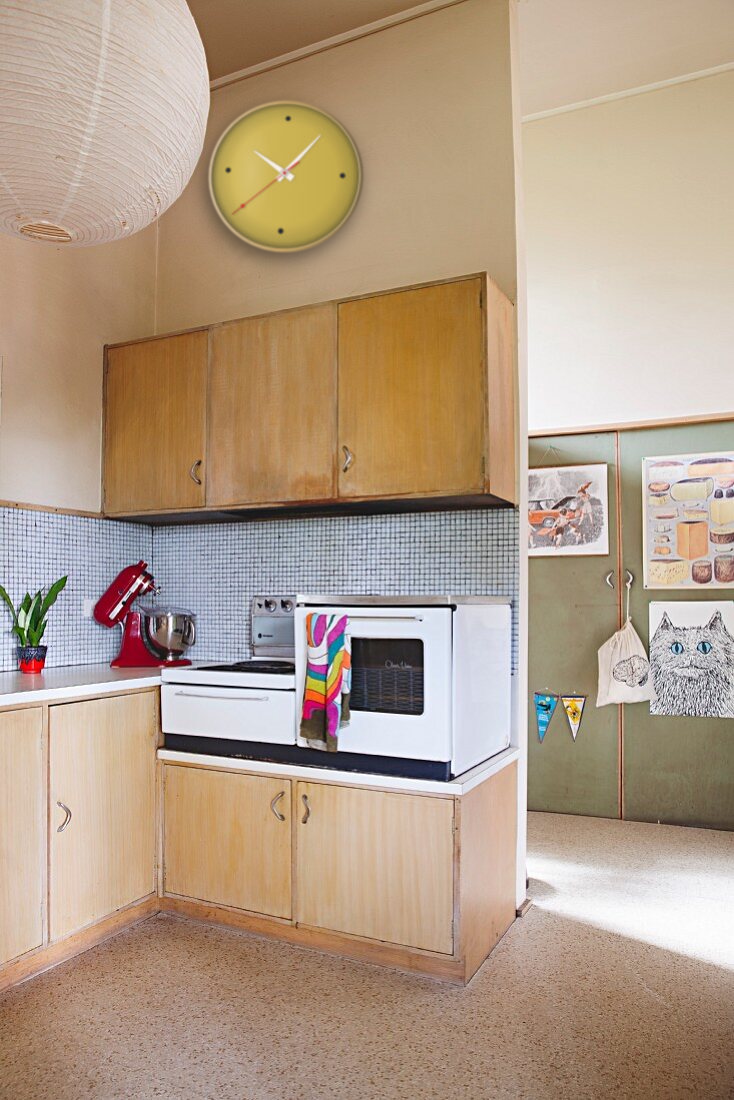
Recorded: {"hour": 10, "minute": 6, "second": 38}
